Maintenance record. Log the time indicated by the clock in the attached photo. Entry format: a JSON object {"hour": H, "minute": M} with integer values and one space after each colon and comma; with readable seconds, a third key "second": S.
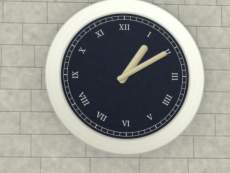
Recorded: {"hour": 1, "minute": 10}
